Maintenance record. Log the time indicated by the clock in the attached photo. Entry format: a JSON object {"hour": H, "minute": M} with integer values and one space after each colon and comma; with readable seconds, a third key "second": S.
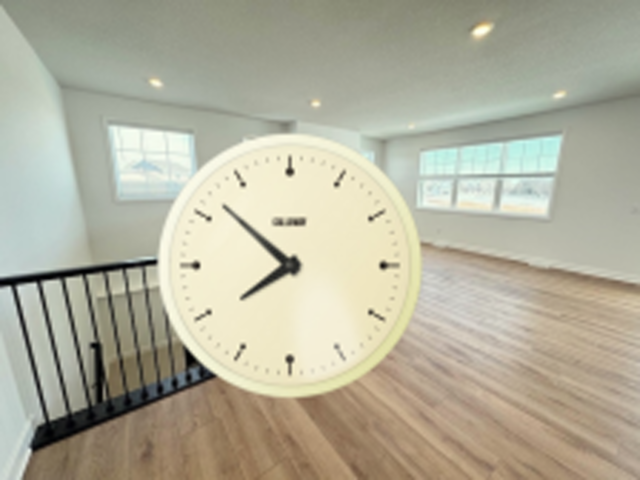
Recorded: {"hour": 7, "minute": 52}
